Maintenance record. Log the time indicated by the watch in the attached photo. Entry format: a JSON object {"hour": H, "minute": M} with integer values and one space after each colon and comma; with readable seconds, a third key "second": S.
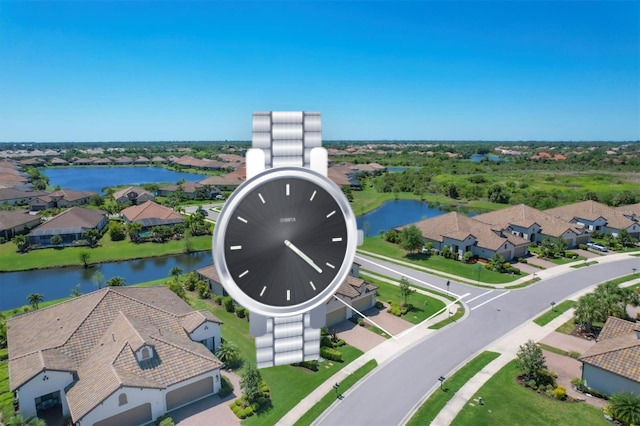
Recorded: {"hour": 4, "minute": 22}
